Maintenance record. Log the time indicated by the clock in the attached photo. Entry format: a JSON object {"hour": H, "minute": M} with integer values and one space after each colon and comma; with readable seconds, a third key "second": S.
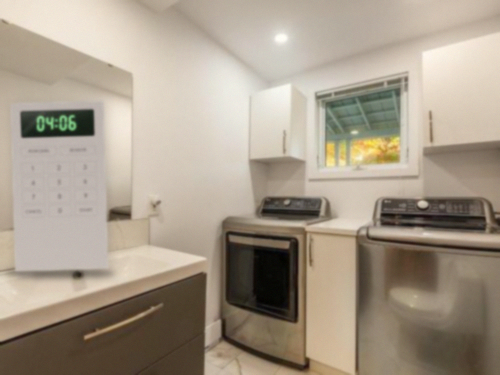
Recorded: {"hour": 4, "minute": 6}
